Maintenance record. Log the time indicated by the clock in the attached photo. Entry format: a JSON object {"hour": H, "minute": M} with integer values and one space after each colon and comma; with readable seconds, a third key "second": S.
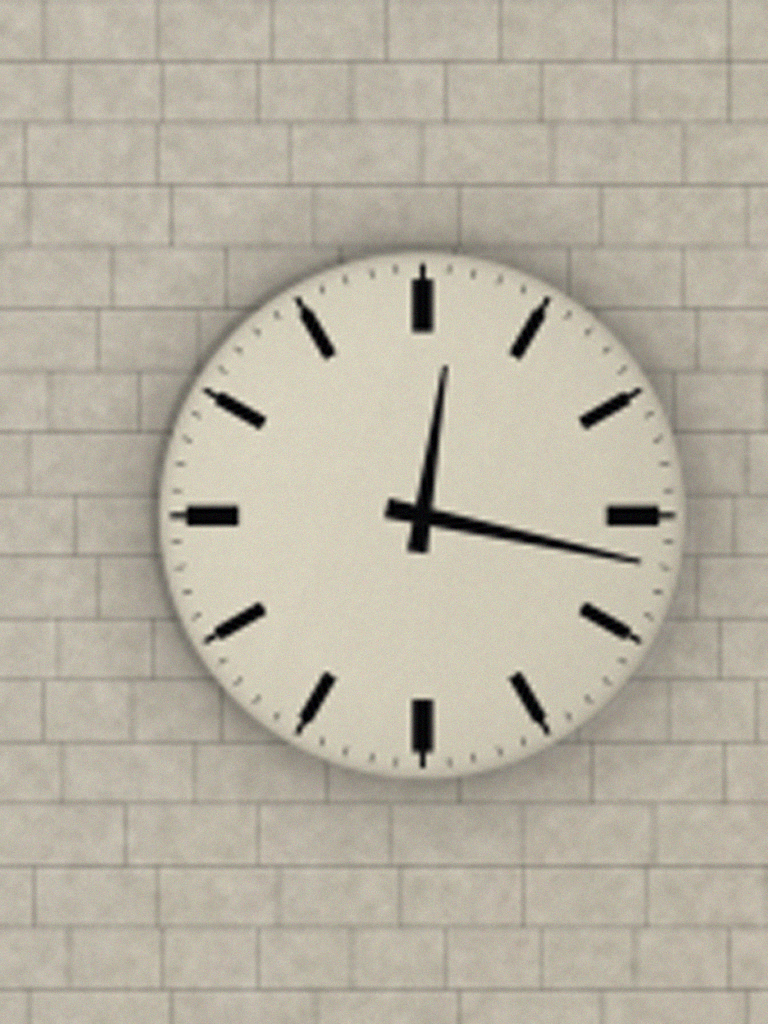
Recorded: {"hour": 12, "minute": 17}
